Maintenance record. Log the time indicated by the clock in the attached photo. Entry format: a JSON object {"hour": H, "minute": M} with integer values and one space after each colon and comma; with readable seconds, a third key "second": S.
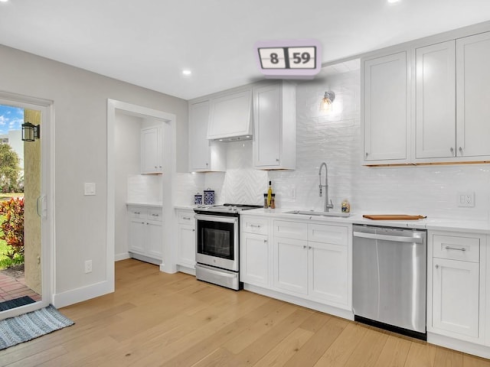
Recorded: {"hour": 8, "minute": 59}
